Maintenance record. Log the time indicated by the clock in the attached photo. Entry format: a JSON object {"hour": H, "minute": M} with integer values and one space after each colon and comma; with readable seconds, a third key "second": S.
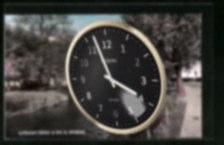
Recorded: {"hour": 3, "minute": 57}
